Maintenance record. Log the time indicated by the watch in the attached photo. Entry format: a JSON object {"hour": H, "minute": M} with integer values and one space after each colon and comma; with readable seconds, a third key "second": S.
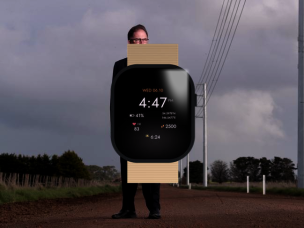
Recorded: {"hour": 4, "minute": 47}
